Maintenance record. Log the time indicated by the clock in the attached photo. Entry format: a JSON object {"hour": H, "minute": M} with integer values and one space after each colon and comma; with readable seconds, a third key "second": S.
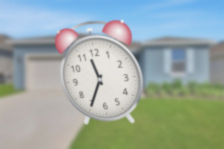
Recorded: {"hour": 11, "minute": 35}
